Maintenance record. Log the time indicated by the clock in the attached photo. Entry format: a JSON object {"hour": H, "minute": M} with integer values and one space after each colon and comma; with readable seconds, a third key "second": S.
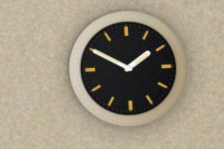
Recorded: {"hour": 1, "minute": 50}
